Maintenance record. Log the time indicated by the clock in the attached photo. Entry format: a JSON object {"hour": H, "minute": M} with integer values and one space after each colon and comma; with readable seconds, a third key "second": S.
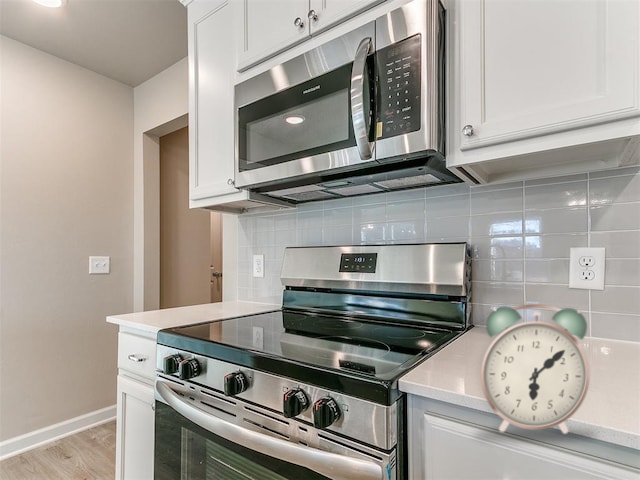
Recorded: {"hour": 6, "minute": 8}
